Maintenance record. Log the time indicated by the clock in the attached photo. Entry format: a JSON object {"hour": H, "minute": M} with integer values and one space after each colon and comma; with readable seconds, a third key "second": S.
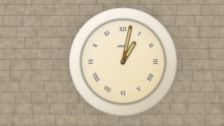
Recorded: {"hour": 1, "minute": 2}
